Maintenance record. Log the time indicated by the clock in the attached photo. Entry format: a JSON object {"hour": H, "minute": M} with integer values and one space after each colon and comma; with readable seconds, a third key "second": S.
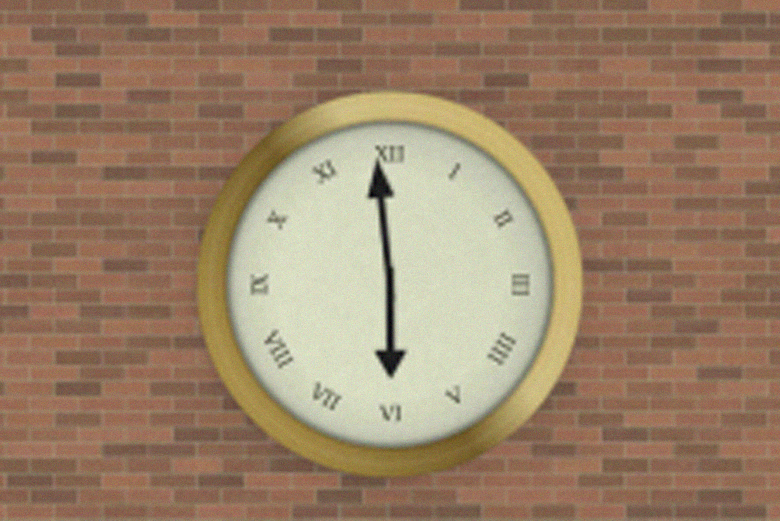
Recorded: {"hour": 5, "minute": 59}
